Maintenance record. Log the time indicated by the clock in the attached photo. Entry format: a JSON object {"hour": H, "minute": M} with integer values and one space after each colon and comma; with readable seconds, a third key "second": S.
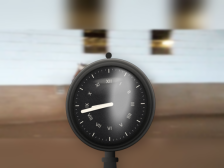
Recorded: {"hour": 8, "minute": 43}
